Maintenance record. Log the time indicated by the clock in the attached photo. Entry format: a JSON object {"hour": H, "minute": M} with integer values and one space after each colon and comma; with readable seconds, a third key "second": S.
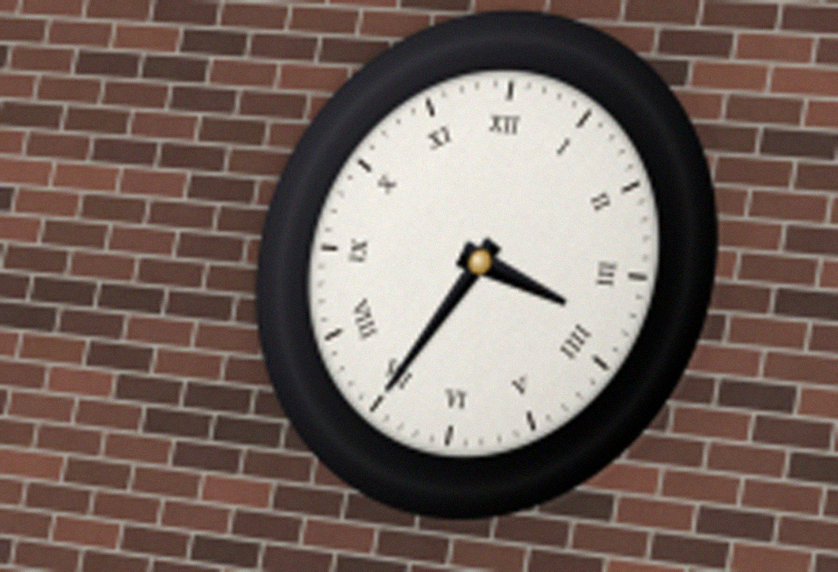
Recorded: {"hour": 3, "minute": 35}
